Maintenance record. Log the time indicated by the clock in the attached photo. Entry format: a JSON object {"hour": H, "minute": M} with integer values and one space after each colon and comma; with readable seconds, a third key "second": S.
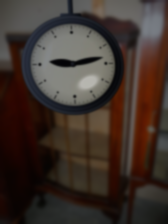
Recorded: {"hour": 9, "minute": 13}
